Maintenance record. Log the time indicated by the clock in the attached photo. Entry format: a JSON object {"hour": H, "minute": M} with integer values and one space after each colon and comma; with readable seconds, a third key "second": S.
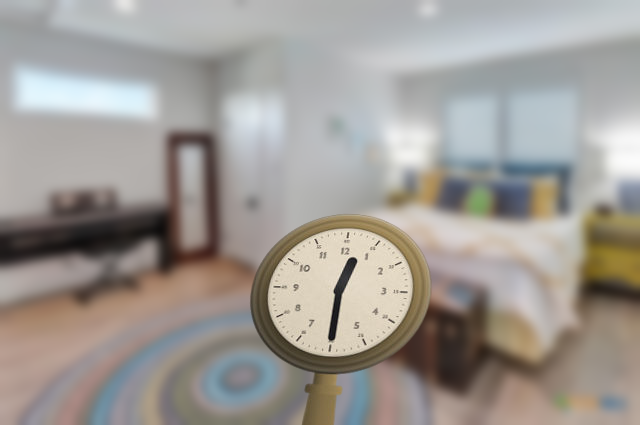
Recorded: {"hour": 12, "minute": 30}
